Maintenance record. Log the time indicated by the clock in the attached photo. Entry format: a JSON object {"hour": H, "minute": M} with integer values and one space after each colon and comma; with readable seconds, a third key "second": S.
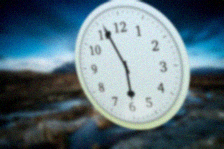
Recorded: {"hour": 5, "minute": 56}
